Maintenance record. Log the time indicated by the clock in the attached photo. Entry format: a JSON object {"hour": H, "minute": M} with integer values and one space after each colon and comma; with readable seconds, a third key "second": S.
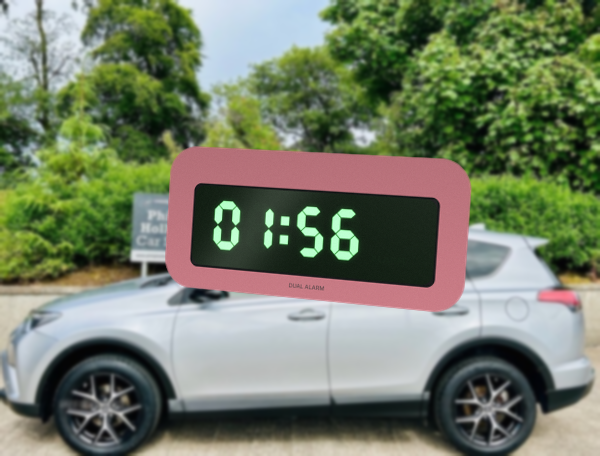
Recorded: {"hour": 1, "minute": 56}
